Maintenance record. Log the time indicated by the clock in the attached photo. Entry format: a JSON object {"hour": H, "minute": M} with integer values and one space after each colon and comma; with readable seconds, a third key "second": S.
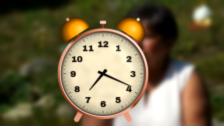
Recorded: {"hour": 7, "minute": 19}
